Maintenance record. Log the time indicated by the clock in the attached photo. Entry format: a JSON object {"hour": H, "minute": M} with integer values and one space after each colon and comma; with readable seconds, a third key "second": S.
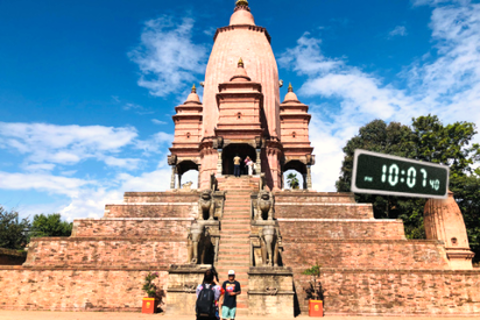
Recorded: {"hour": 10, "minute": 7, "second": 40}
